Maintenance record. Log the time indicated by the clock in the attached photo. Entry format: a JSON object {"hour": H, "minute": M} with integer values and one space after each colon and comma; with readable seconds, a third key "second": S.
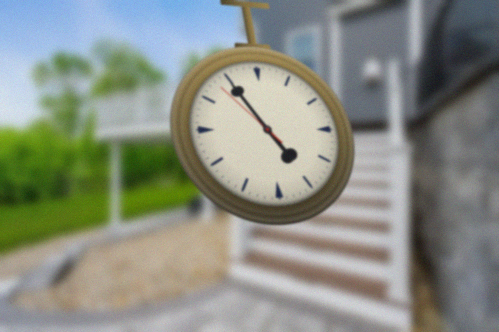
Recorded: {"hour": 4, "minute": 54, "second": 53}
